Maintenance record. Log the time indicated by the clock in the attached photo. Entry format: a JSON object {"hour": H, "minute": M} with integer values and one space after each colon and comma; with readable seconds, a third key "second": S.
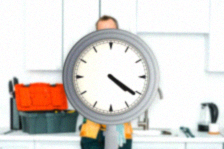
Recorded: {"hour": 4, "minute": 21}
